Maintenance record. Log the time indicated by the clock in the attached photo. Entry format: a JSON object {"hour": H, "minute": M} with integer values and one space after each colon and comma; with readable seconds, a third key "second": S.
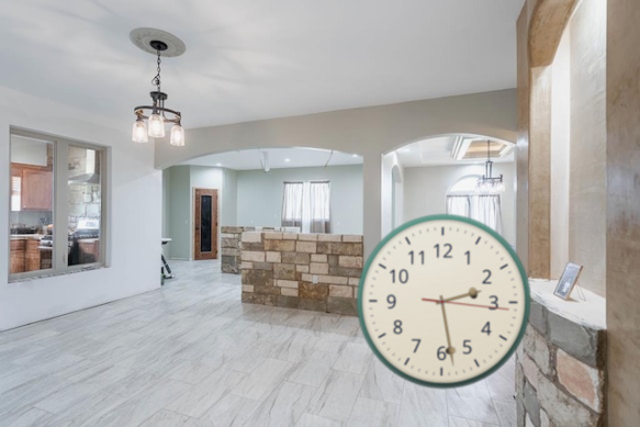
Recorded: {"hour": 2, "minute": 28, "second": 16}
